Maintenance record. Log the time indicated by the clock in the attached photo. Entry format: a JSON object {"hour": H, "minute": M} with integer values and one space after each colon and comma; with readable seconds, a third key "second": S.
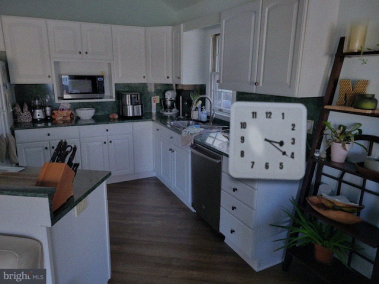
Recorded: {"hour": 3, "minute": 21}
